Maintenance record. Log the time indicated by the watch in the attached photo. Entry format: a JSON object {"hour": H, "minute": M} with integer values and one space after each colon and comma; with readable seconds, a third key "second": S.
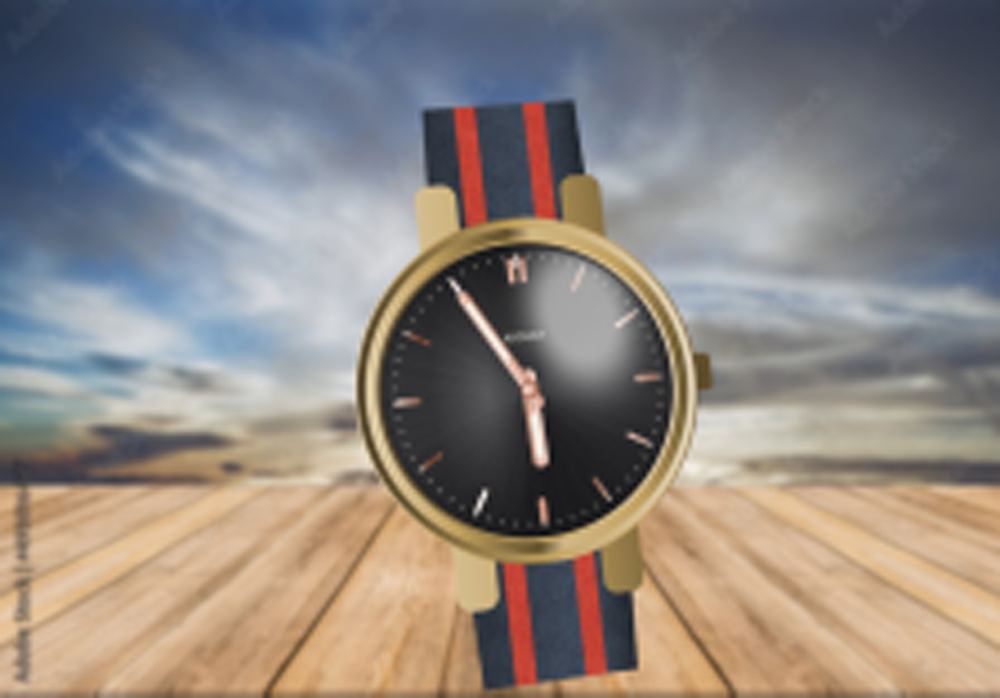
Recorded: {"hour": 5, "minute": 55}
